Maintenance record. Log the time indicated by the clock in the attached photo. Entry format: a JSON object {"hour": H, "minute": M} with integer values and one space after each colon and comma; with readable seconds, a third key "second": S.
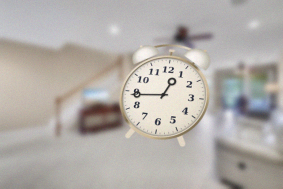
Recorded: {"hour": 12, "minute": 44}
